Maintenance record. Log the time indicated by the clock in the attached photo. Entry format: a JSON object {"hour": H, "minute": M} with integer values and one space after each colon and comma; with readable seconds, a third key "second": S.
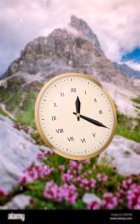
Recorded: {"hour": 12, "minute": 20}
